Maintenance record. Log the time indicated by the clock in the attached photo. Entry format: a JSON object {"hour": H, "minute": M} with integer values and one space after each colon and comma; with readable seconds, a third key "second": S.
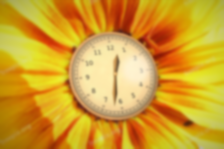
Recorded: {"hour": 12, "minute": 32}
